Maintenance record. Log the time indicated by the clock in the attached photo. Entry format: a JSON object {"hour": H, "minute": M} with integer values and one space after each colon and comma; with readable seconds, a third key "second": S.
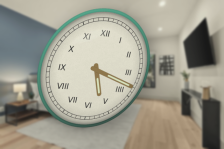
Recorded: {"hour": 5, "minute": 18}
